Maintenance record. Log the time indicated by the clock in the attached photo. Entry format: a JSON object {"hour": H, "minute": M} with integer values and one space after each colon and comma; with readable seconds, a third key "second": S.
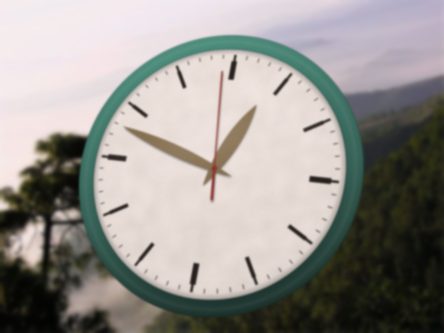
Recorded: {"hour": 12, "minute": 47, "second": 59}
